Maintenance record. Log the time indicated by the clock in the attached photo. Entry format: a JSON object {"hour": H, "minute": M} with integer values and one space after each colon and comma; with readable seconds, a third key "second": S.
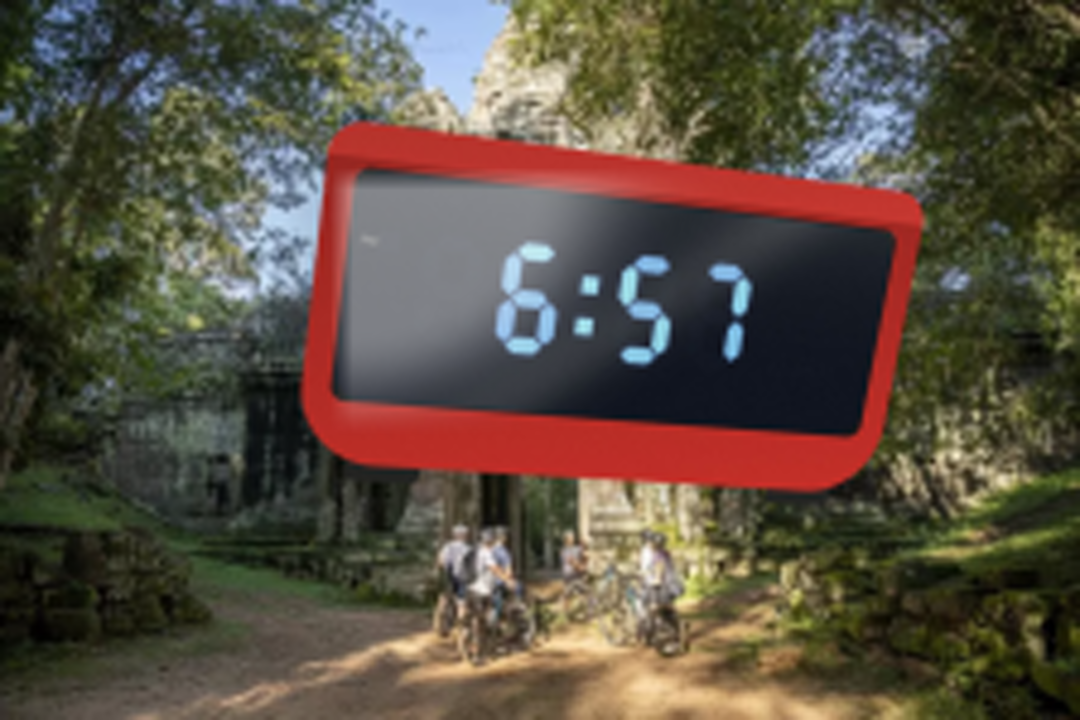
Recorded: {"hour": 6, "minute": 57}
